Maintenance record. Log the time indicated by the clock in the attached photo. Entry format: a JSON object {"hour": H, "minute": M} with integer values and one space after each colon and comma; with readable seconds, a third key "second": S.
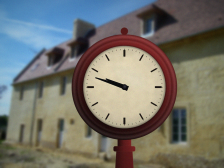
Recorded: {"hour": 9, "minute": 48}
